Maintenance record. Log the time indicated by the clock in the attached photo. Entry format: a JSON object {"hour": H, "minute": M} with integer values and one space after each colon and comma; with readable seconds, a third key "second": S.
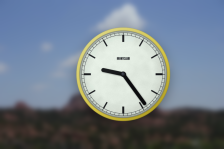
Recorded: {"hour": 9, "minute": 24}
